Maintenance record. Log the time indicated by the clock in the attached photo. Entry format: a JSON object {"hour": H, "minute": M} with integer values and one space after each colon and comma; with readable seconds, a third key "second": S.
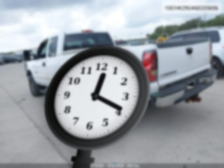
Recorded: {"hour": 12, "minute": 19}
